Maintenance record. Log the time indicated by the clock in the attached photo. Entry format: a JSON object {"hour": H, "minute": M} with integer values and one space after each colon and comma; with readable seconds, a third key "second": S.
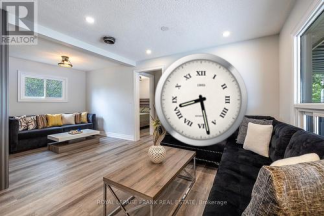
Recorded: {"hour": 8, "minute": 28}
